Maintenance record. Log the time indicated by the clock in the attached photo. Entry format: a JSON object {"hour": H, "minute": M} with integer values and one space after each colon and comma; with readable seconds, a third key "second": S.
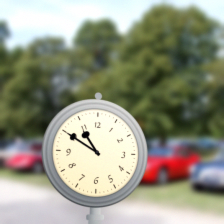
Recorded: {"hour": 10, "minute": 50}
